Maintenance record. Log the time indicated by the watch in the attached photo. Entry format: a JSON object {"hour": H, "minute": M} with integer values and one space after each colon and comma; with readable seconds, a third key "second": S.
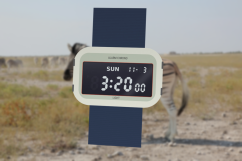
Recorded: {"hour": 3, "minute": 20, "second": 0}
